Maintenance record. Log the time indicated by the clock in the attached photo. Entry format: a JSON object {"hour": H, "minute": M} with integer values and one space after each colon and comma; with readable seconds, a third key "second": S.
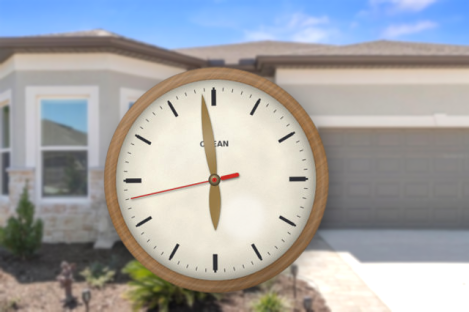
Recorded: {"hour": 5, "minute": 58, "second": 43}
